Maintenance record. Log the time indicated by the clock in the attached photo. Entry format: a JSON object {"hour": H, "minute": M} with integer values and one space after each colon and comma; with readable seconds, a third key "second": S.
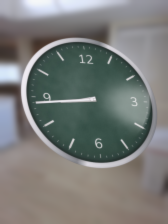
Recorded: {"hour": 8, "minute": 44}
